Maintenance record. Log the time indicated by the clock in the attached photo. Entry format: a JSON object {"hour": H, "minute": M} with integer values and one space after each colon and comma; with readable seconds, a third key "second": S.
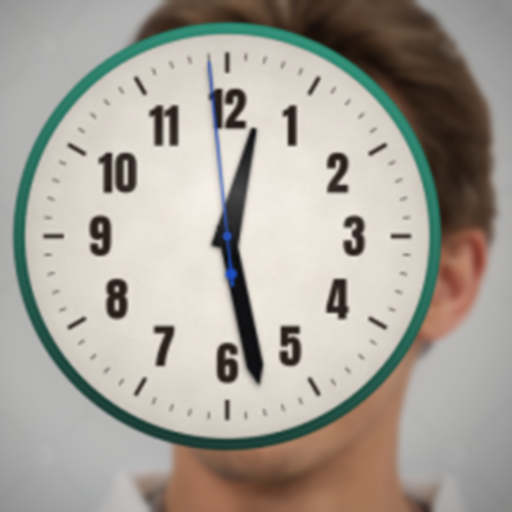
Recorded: {"hour": 12, "minute": 27, "second": 59}
